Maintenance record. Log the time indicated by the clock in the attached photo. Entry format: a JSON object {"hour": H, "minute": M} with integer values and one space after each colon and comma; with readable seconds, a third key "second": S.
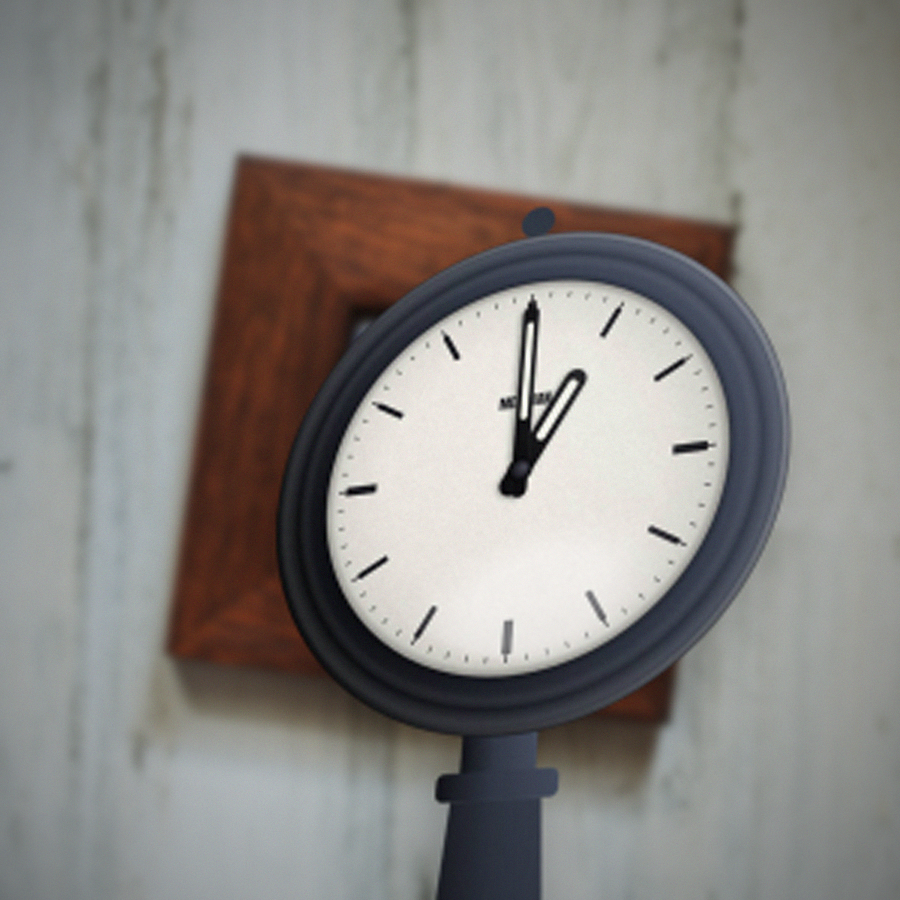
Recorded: {"hour": 1, "minute": 0}
